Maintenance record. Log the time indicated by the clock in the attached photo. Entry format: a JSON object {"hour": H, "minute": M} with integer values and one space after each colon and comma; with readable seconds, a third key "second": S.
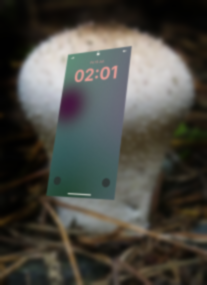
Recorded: {"hour": 2, "minute": 1}
